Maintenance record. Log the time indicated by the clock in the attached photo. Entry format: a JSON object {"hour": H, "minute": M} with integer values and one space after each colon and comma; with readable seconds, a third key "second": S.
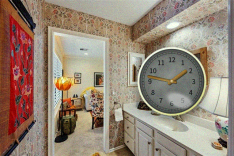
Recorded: {"hour": 1, "minute": 47}
